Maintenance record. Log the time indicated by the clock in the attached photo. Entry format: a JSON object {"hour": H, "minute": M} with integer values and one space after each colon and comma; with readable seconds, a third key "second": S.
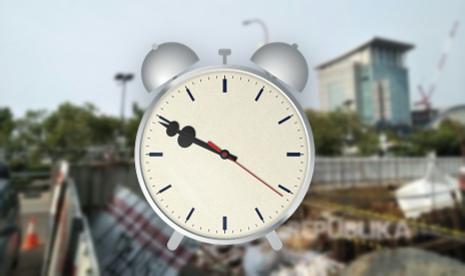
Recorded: {"hour": 9, "minute": 49, "second": 21}
